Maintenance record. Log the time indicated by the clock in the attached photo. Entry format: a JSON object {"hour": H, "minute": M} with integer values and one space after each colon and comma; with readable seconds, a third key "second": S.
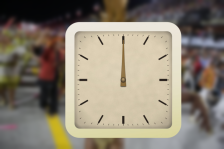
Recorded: {"hour": 12, "minute": 0}
